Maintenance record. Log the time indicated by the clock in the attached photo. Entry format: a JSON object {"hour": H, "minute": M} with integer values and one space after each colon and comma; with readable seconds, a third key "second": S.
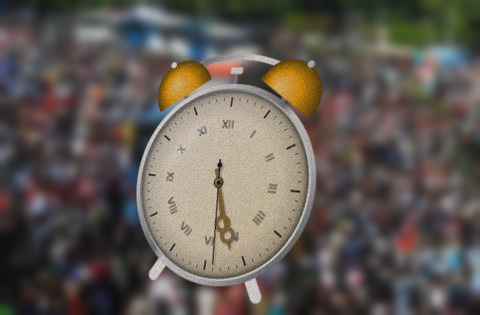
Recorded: {"hour": 5, "minute": 26, "second": 29}
